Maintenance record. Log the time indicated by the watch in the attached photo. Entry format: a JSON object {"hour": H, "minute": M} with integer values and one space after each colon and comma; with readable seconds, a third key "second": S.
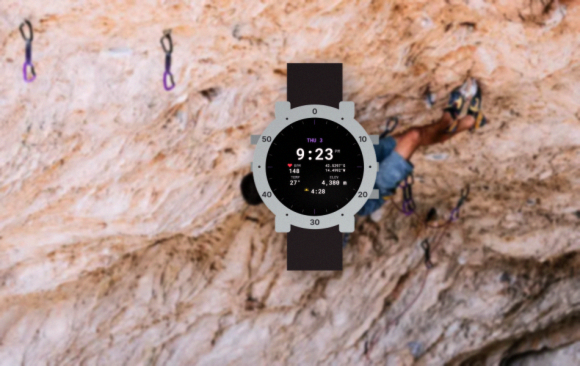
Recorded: {"hour": 9, "minute": 23}
